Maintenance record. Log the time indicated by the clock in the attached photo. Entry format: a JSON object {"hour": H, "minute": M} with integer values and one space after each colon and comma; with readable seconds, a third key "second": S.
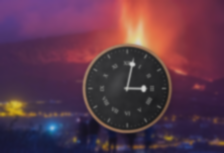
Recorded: {"hour": 3, "minute": 2}
